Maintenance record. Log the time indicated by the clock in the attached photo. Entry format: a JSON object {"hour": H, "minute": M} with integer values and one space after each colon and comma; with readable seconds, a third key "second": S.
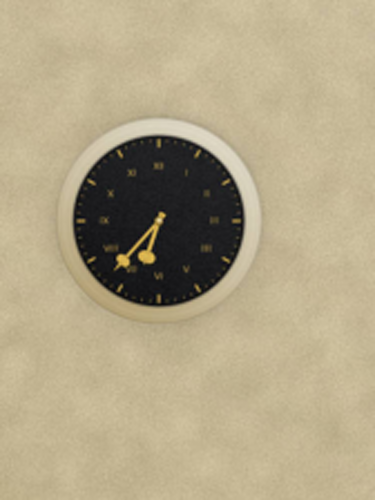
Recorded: {"hour": 6, "minute": 37}
